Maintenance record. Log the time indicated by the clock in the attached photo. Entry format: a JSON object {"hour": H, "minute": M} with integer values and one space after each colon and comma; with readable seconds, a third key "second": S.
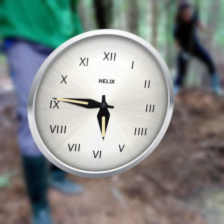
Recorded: {"hour": 5, "minute": 46}
